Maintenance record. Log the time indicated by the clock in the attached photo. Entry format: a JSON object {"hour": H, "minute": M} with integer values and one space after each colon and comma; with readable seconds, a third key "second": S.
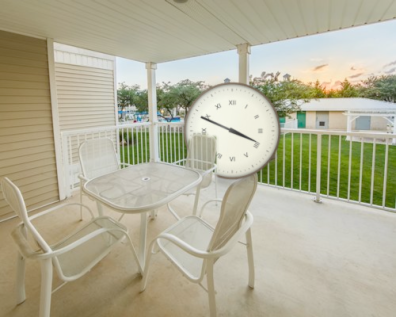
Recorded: {"hour": 3, "minute": 49}
